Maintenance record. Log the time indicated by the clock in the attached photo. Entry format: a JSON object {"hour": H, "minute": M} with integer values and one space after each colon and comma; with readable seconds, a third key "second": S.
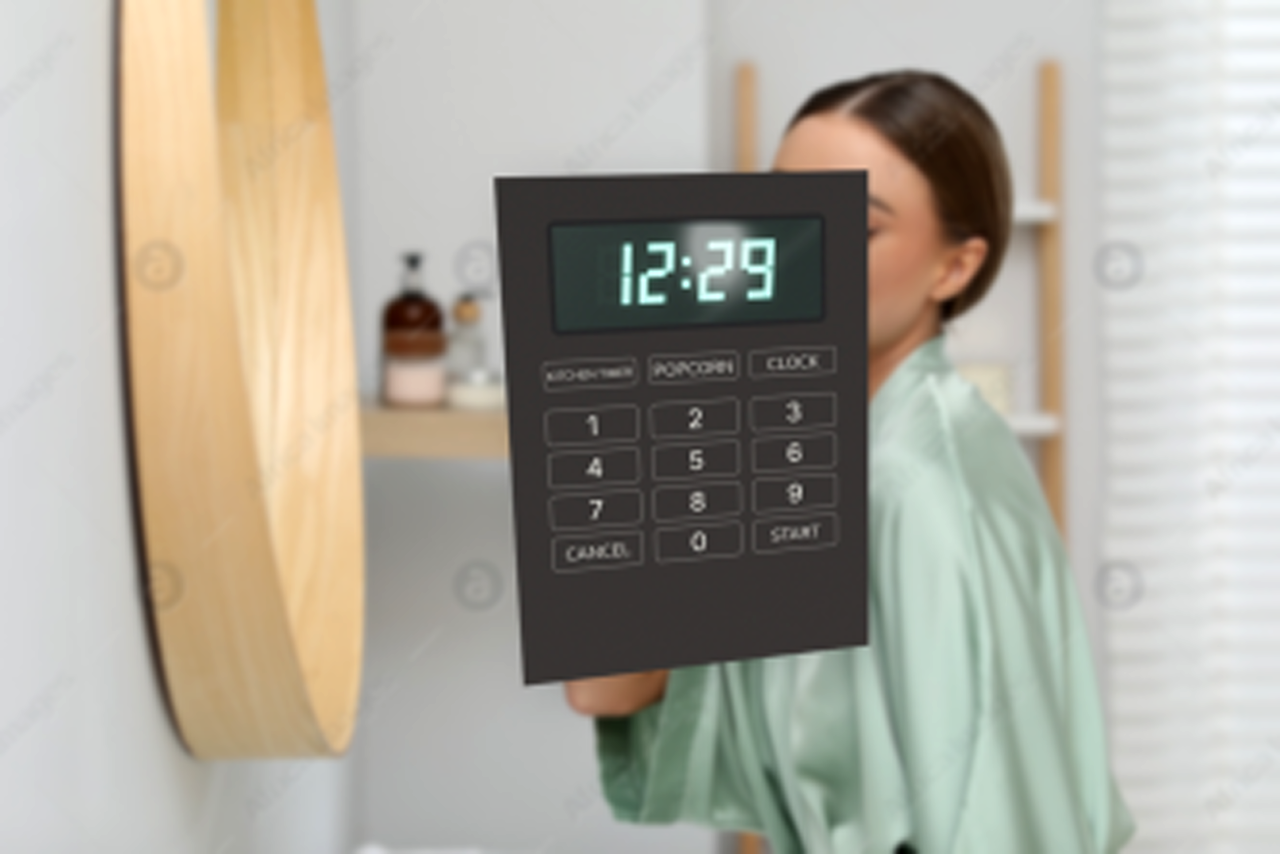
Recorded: {"hour": 12, "minute": 29}
